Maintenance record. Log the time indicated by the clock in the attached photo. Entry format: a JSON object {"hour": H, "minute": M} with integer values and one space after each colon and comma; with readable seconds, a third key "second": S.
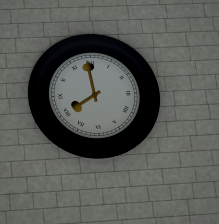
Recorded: {"hour": 7, "minute": 59}
